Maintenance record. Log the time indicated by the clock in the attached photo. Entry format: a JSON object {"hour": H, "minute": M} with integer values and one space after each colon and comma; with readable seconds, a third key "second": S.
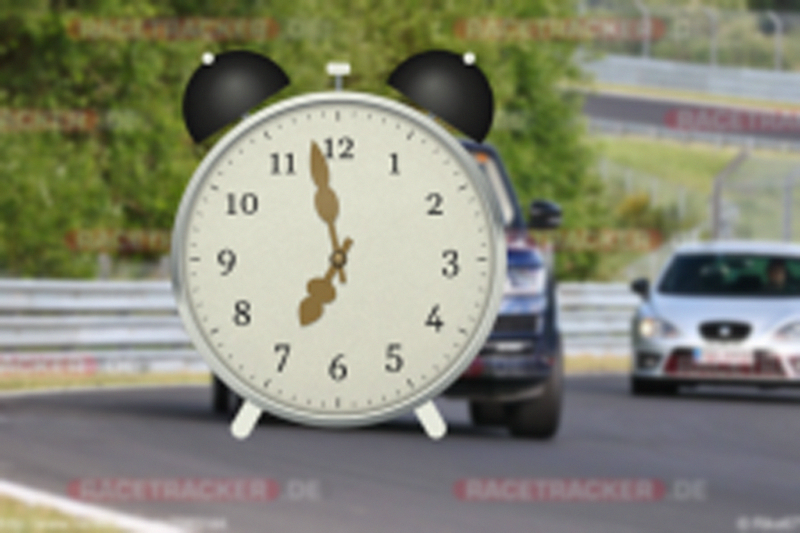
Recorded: {"hour": 6, "minute": 58}
